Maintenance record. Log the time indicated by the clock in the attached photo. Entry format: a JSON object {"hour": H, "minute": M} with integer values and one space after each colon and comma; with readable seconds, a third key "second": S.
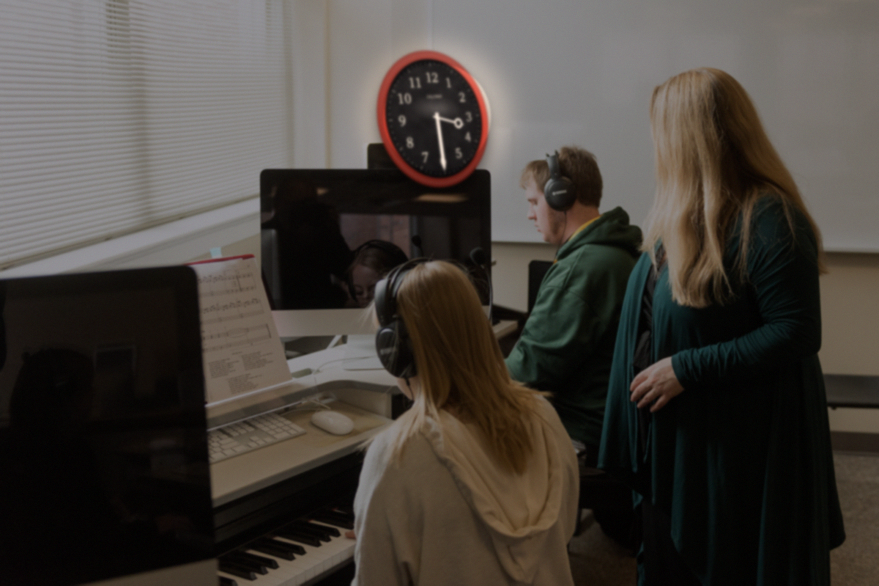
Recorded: {"hour": 3, "minute": 30}
